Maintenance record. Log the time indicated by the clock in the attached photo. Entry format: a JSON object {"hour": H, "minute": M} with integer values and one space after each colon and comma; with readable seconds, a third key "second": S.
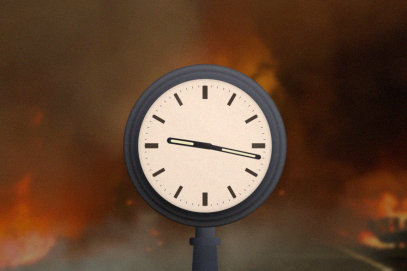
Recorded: {"hour": 9, "minute": 17}
